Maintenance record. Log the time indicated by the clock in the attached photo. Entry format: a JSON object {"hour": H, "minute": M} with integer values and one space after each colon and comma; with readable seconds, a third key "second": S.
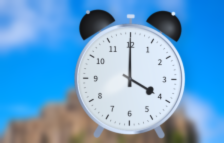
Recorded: {"hour": 4, "minute": 0}
